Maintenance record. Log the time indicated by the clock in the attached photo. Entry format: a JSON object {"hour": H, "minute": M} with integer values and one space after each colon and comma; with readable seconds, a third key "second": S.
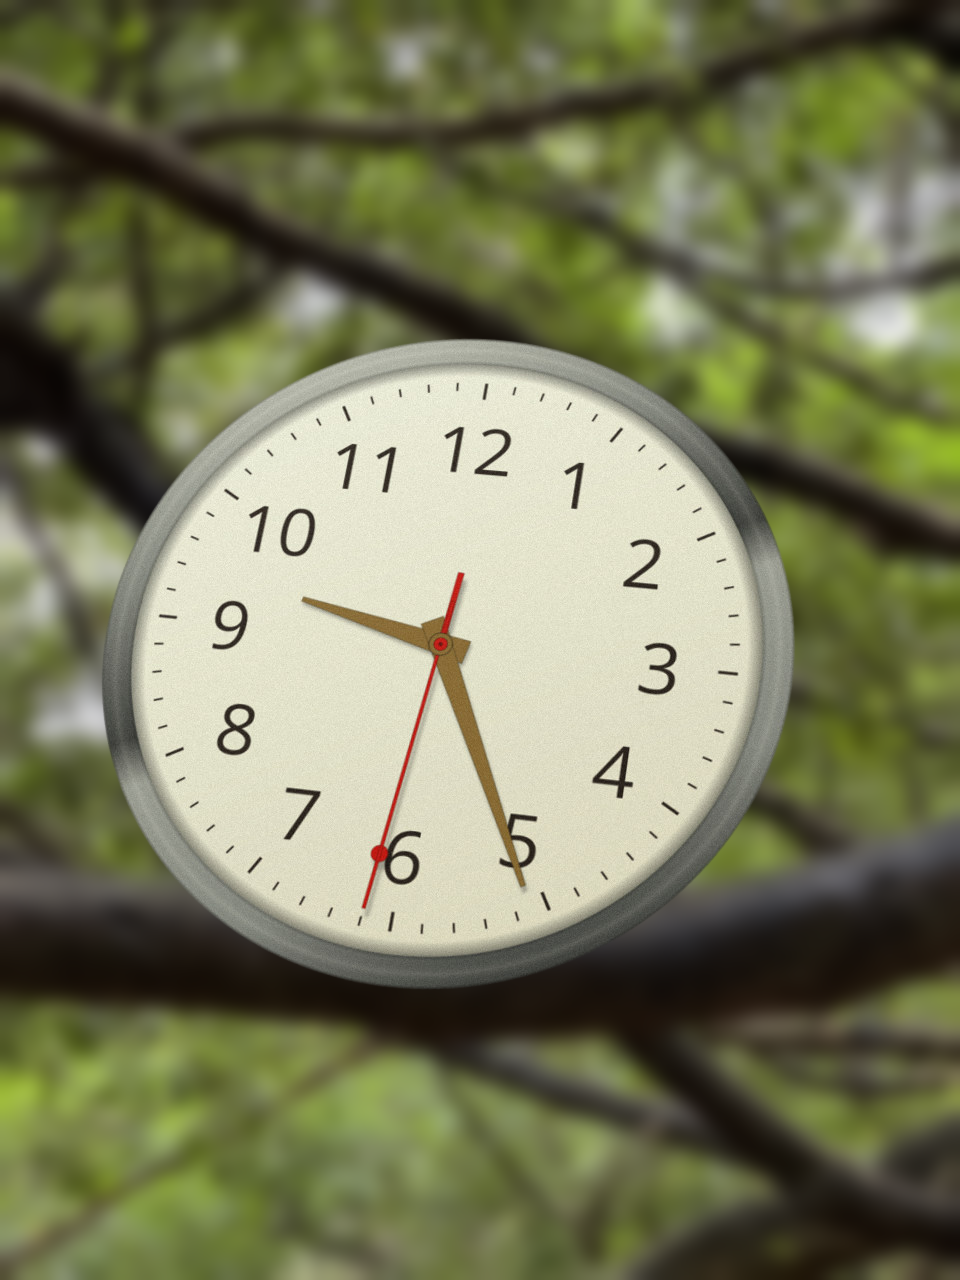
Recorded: {"hour": 9, "minute": 25, "second": 31}
